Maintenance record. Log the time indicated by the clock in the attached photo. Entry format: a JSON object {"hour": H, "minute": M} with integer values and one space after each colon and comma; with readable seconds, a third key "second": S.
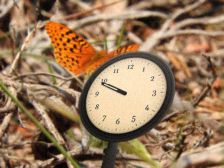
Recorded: {"hour": 9, "minute": 49}
